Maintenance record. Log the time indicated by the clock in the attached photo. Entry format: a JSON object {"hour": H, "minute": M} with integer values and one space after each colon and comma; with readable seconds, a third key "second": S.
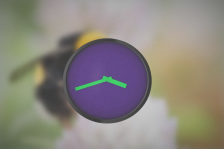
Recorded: {"hour": 3, "minute": 42}
